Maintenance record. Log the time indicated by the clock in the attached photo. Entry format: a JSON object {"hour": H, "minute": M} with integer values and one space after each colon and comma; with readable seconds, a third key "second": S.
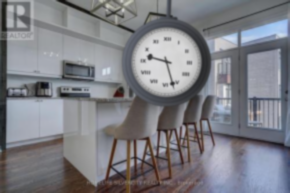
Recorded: {"hour": 9, "minute": 27}
